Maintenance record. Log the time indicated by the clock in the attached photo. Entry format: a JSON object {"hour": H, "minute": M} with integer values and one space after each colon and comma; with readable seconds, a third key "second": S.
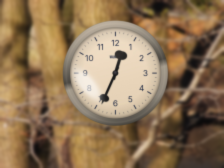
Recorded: {"hour": 12, "minute": 34}
